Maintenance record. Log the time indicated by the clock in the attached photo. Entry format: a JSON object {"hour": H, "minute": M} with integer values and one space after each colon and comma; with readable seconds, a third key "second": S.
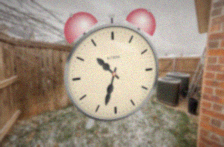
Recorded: {"hour": 10, "minute": 33}
